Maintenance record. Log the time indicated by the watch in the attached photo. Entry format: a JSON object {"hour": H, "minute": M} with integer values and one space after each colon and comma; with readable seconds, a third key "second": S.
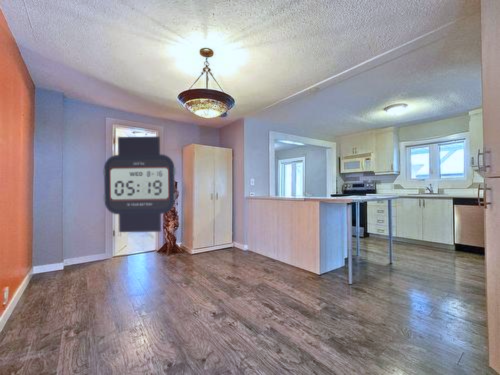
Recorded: {"hour": 5, "minute": 19}
